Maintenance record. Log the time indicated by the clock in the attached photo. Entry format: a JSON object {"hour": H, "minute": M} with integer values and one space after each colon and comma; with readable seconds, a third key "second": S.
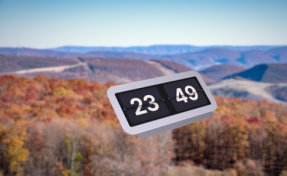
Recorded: {"hour": 23, "minute": 49}
